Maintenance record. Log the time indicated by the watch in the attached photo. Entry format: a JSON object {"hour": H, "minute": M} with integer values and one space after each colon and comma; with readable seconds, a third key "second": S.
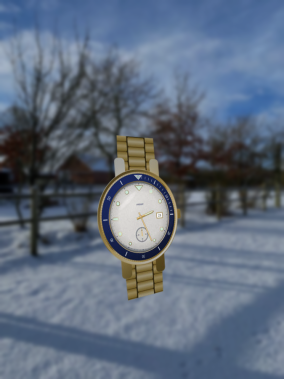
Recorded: {"hour": 2, "minute": 26}
